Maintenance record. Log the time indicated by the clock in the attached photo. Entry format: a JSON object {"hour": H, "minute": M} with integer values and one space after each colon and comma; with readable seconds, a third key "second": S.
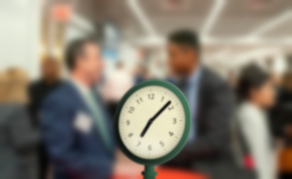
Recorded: {"hour": 7, "minute": 8}
